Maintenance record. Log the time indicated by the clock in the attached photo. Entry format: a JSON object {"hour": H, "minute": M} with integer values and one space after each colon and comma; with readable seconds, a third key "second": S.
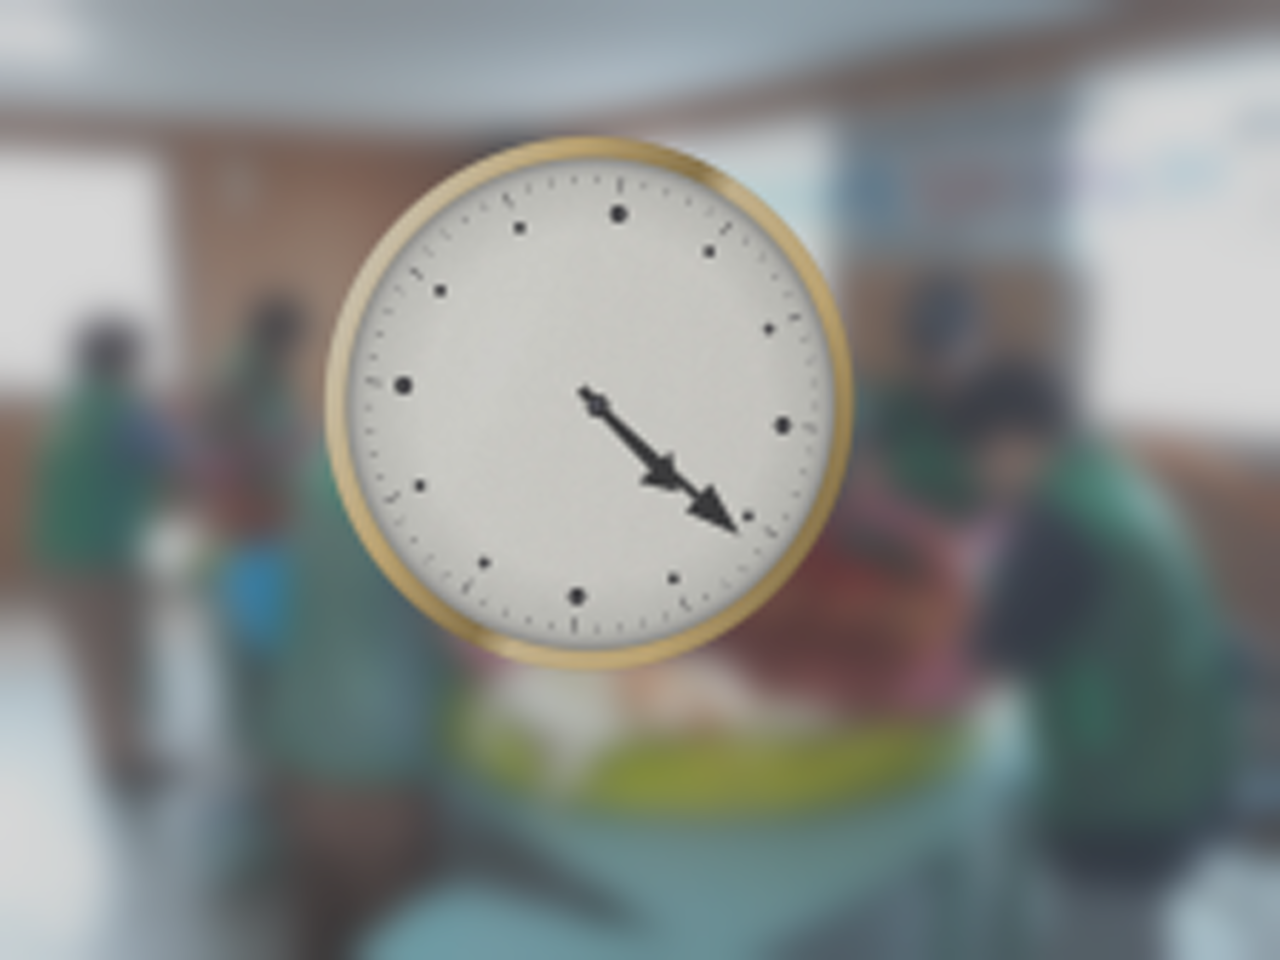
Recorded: {"hour": 4, "minute": 21}
